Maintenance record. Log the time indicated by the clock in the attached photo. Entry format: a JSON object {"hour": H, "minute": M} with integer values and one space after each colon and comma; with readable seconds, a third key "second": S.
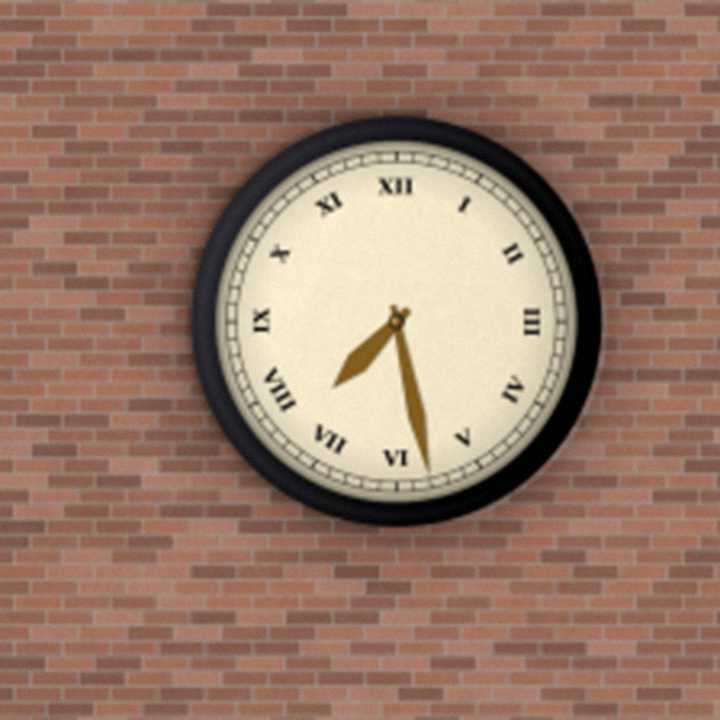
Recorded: {"hour": 7, "minute": 28}
